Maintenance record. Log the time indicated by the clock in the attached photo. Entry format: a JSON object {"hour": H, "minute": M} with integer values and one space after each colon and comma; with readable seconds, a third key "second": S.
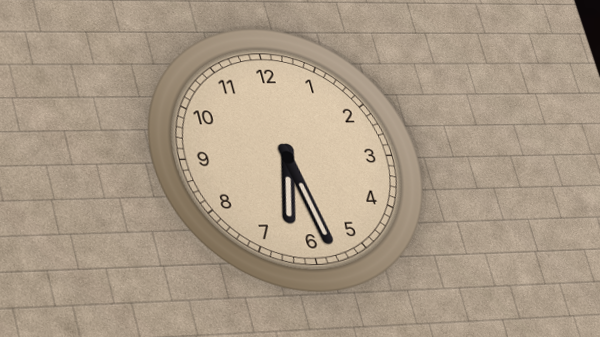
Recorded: {"hour": 6, "minute": 28}
